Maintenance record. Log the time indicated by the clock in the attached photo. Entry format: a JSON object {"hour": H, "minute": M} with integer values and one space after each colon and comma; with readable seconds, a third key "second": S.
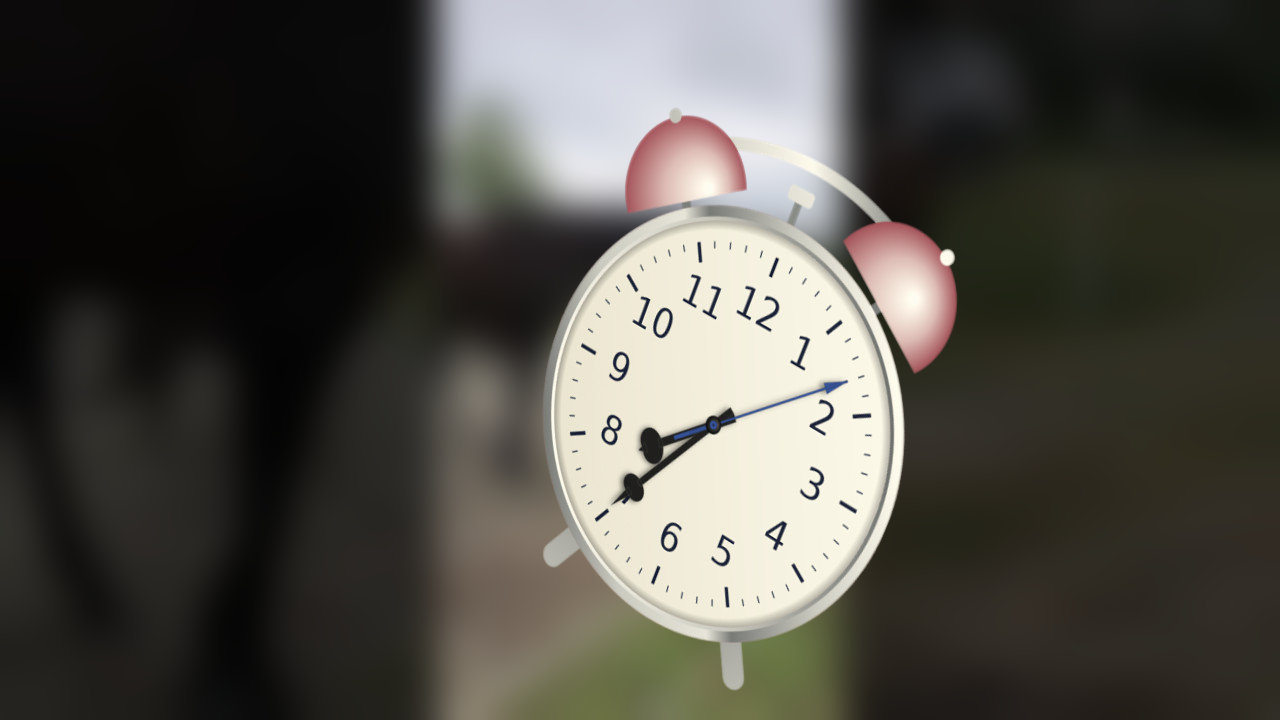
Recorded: {"hour": 7, "minute": 35, "second": 8}
